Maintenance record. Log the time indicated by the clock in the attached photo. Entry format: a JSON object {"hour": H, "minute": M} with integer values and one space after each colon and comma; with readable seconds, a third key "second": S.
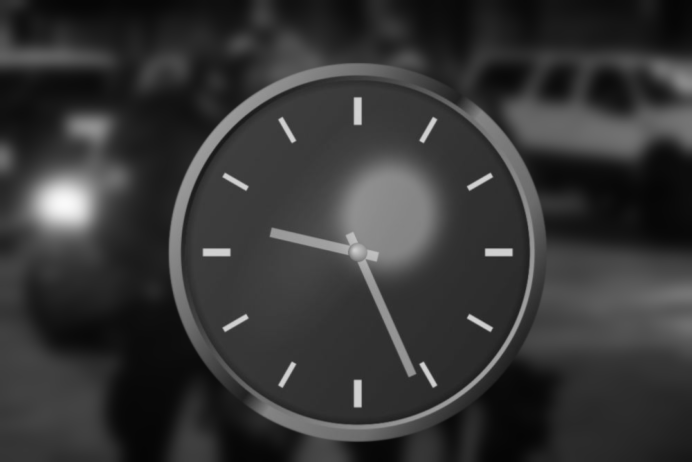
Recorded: {"hour": 9, "minute": 26}
